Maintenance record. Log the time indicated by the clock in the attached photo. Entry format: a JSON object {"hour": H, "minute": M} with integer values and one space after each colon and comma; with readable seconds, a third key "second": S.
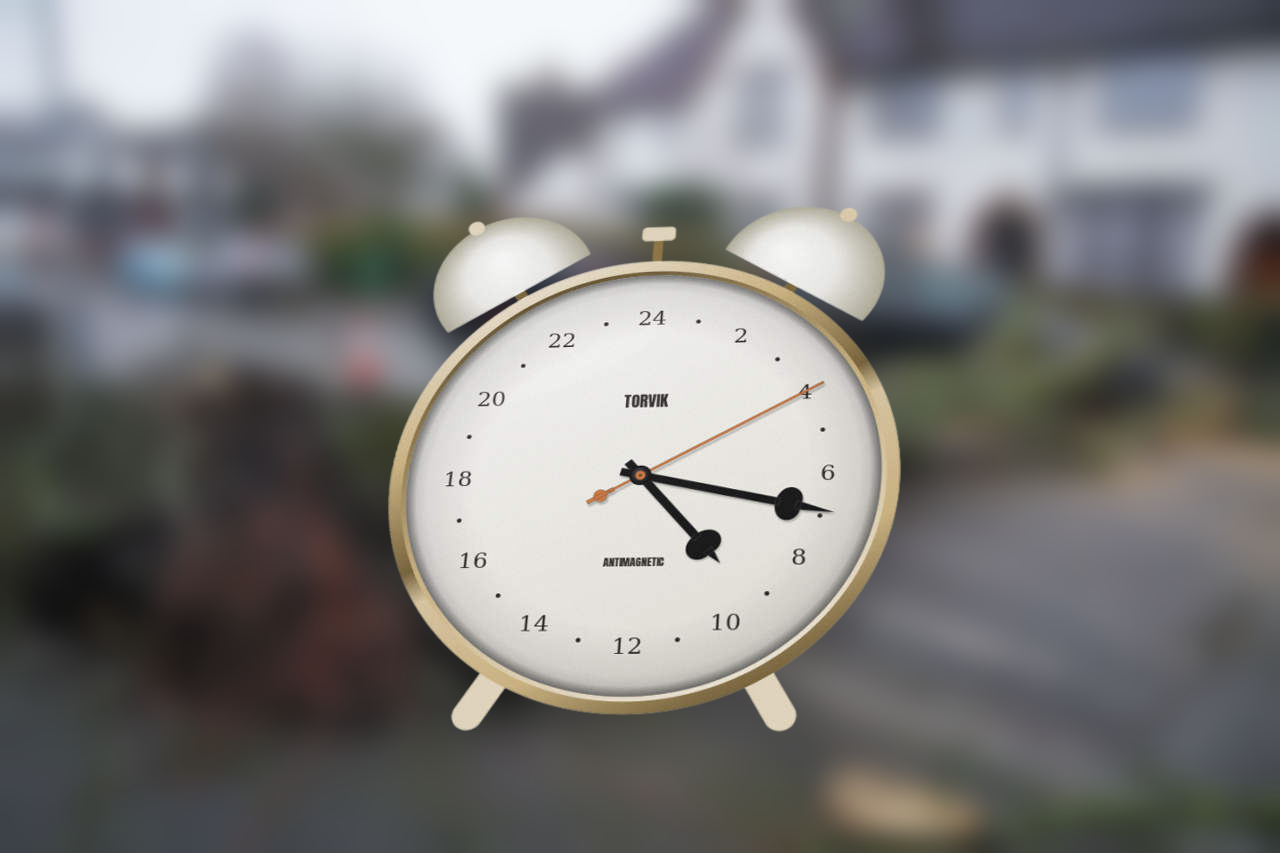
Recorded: {"hour": 9, "minute": 17, "second": 10}
